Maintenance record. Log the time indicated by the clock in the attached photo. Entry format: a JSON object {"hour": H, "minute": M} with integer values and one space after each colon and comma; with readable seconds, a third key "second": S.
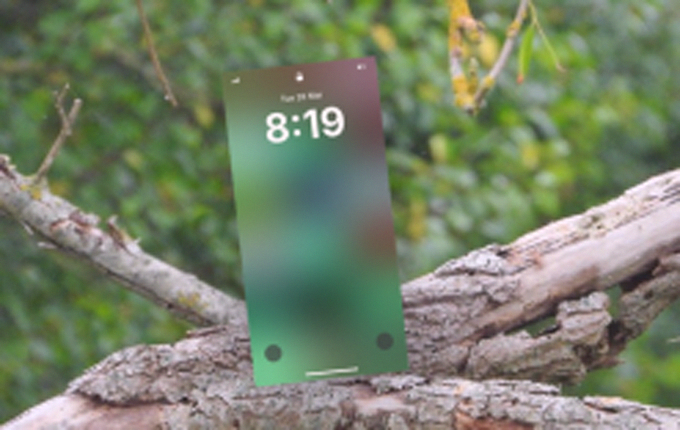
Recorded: {"hour": 8, "minute": 19}
